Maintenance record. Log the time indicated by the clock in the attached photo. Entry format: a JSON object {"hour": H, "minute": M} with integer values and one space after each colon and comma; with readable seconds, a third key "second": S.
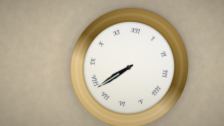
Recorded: {"hour": 7, "minute": 38}
